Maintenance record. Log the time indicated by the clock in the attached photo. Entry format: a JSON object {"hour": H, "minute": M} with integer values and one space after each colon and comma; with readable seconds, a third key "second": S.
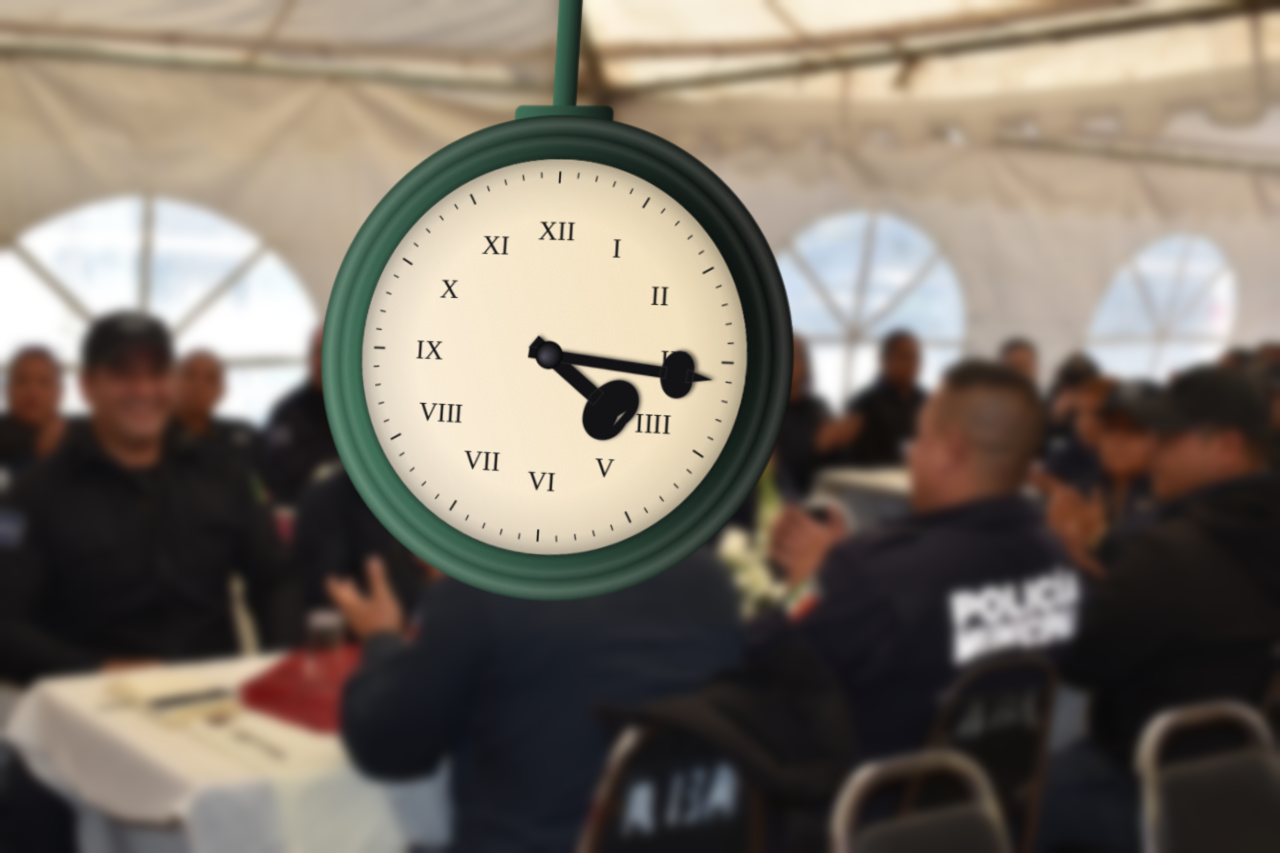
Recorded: {"hour": 4, "minute": 16}
